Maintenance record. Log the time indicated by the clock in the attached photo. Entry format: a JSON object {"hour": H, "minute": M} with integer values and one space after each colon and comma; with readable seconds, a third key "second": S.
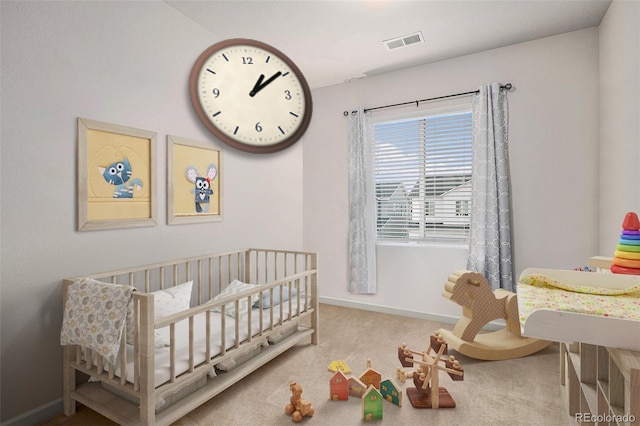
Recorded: {"hour": 1, "minute": 9}
